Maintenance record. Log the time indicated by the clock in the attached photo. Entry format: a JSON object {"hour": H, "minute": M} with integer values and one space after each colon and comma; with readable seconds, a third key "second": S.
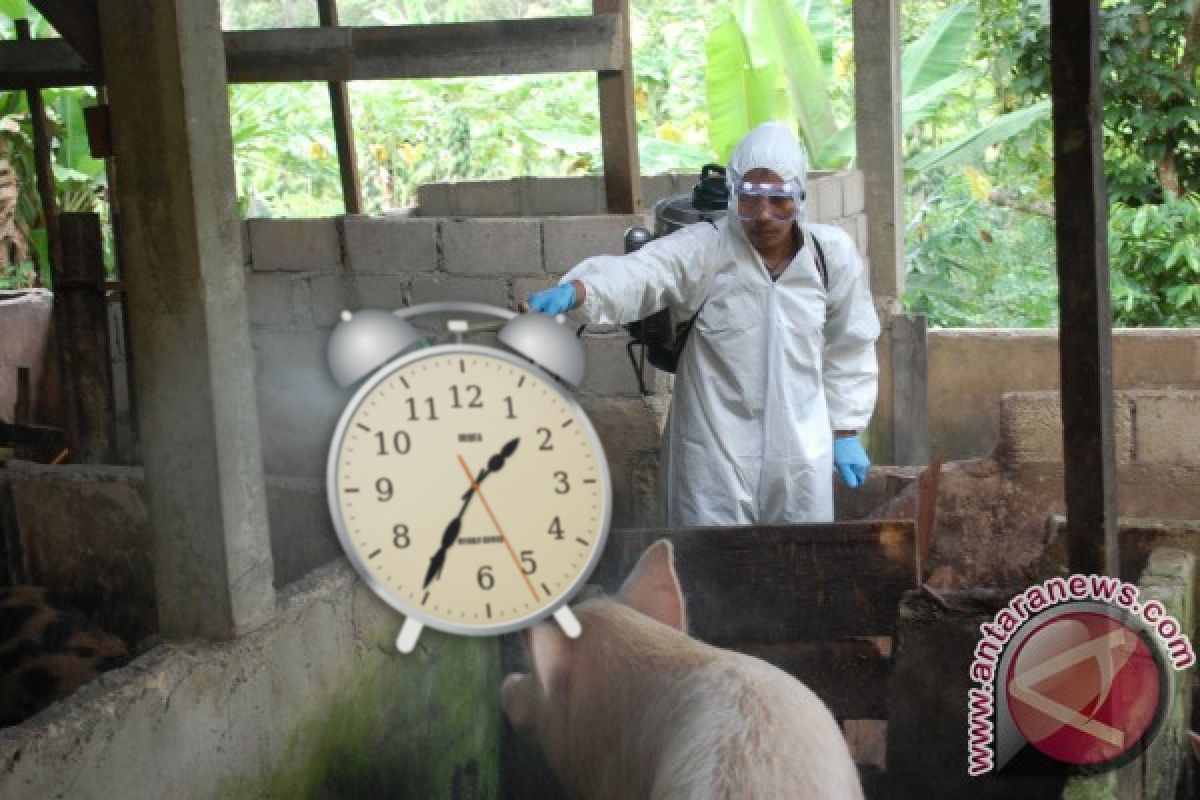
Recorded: {"hour": 1, "minute": 35, "second": 26}
